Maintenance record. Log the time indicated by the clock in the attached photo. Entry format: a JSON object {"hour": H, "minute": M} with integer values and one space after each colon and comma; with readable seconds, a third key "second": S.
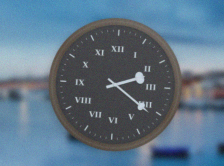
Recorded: {"hour": 2, "minute": 21}
